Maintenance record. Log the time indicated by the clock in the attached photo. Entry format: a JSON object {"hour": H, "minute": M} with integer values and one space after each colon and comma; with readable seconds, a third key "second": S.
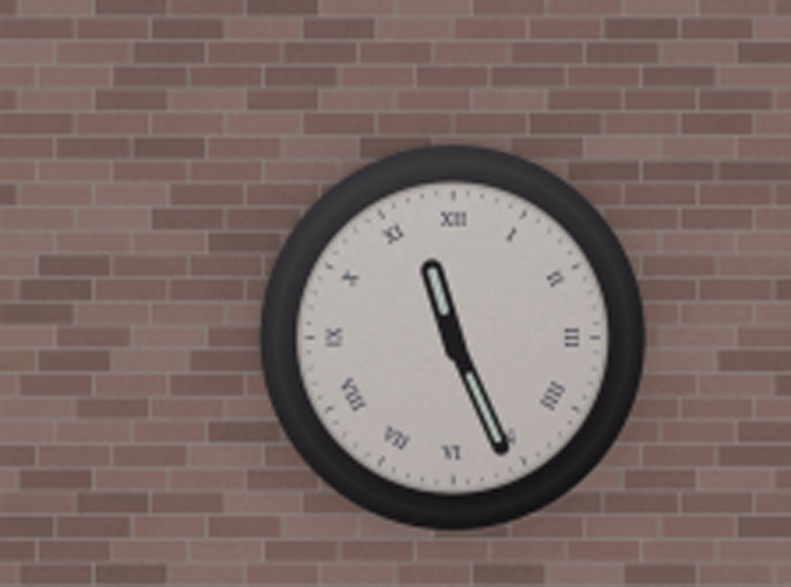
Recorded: {"hour": 11, "minute": 26}
